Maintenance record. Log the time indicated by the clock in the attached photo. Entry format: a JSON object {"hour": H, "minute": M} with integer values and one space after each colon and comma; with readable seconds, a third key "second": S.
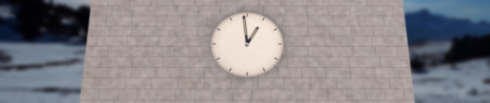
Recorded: {"hour": 12, "minute": 59}
